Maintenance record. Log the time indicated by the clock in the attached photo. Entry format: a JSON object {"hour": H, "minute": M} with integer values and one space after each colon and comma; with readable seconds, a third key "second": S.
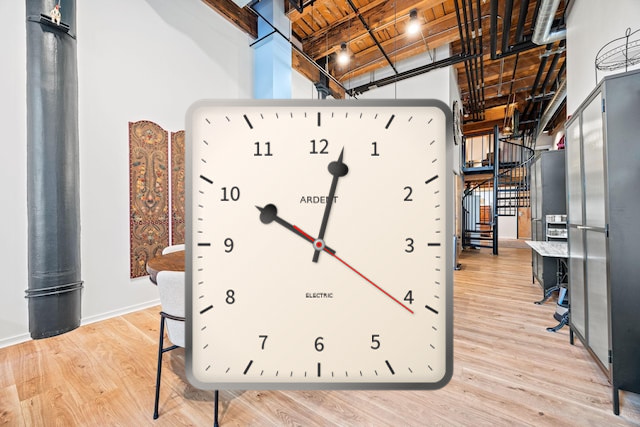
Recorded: {"hour": 10, "minute": 2, "second": 21}
